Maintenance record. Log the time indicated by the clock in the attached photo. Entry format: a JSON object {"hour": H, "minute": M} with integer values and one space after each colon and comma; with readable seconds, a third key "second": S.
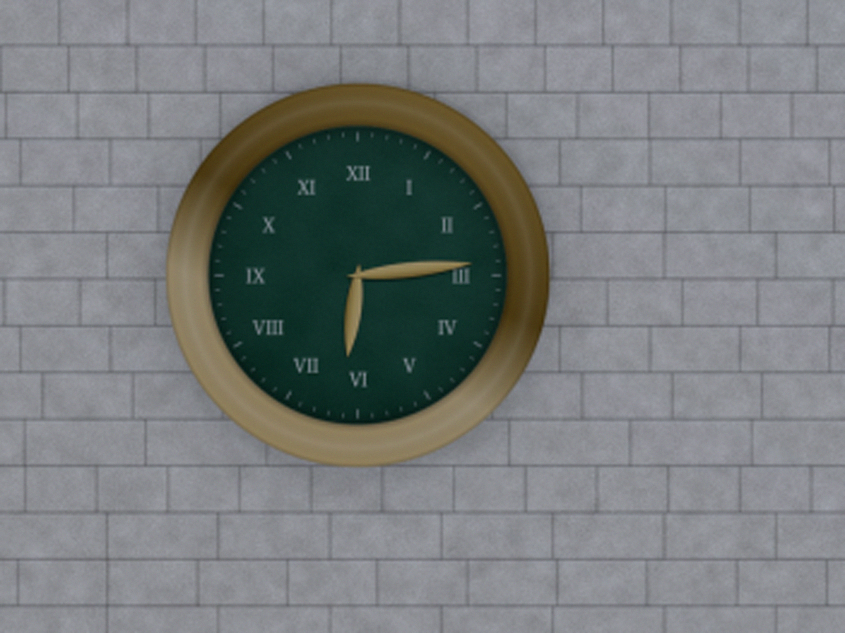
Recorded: {"hour": 6, "minute": 14}
